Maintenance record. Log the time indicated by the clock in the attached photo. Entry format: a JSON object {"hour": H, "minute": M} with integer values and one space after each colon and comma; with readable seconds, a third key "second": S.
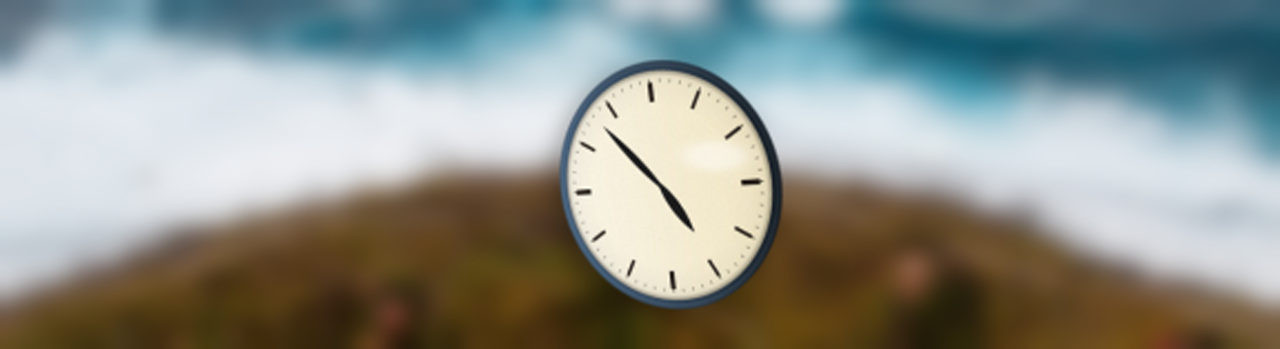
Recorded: {"hour": 4, "minute": 53}
